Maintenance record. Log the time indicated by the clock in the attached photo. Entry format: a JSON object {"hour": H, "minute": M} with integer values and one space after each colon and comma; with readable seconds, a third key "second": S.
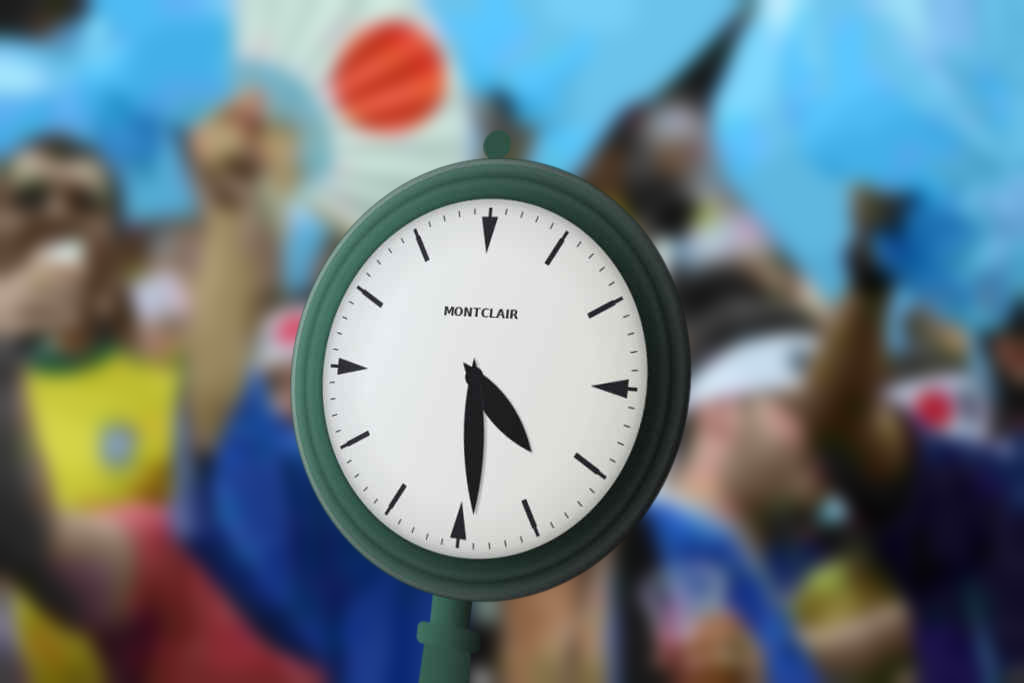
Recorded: {"hour": 4, "minute": 29}
